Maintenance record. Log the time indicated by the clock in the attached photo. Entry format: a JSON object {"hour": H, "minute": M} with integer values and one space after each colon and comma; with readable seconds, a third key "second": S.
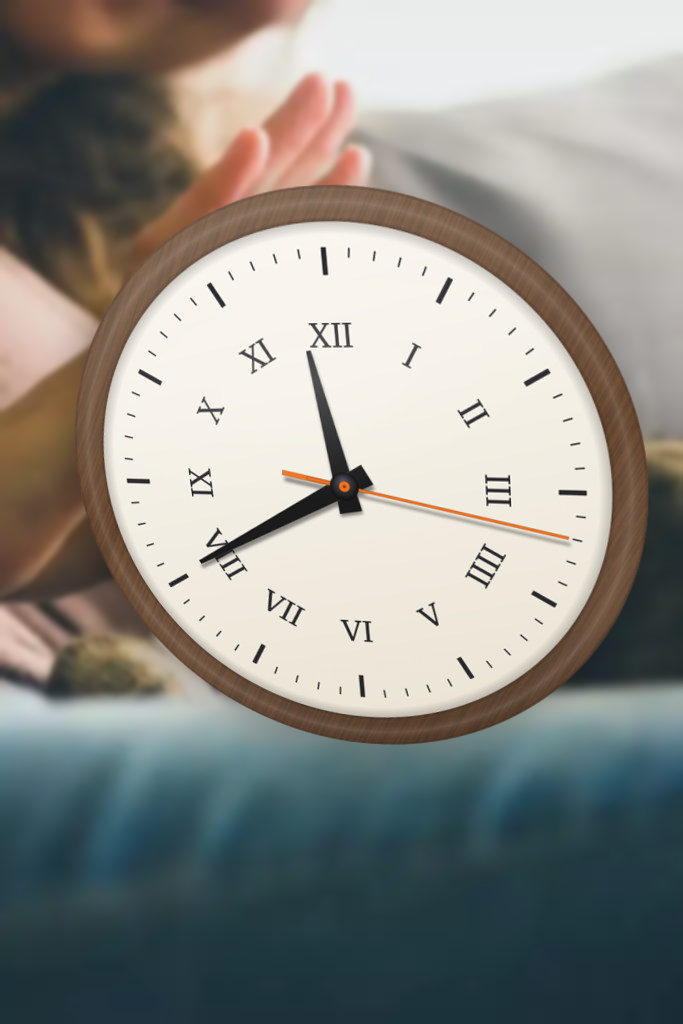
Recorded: {"hour": 11, "minute": 40, "second": 17}
